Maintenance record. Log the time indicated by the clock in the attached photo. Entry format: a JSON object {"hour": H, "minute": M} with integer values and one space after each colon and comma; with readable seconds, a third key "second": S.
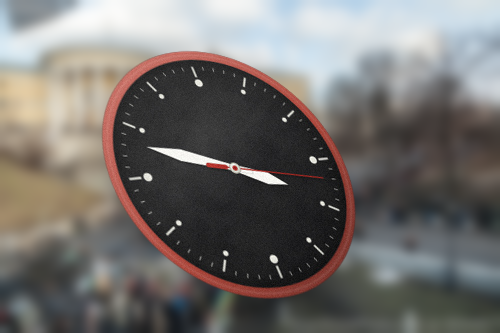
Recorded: {"hour": 3, "minute": 48, "second": 17}
